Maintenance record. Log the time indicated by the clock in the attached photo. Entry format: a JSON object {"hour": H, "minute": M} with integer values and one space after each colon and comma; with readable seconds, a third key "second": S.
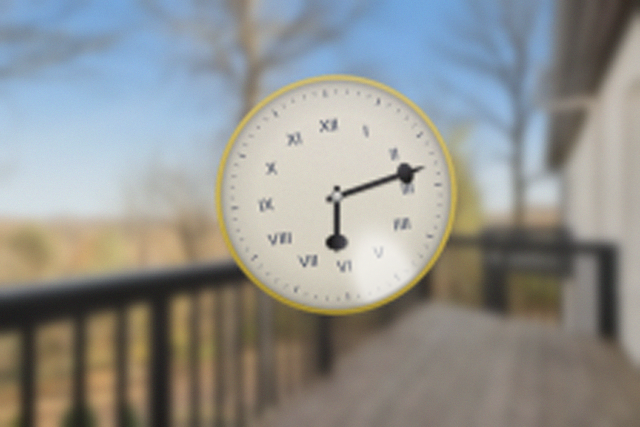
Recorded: {"hour": 6, "minute": 13}
